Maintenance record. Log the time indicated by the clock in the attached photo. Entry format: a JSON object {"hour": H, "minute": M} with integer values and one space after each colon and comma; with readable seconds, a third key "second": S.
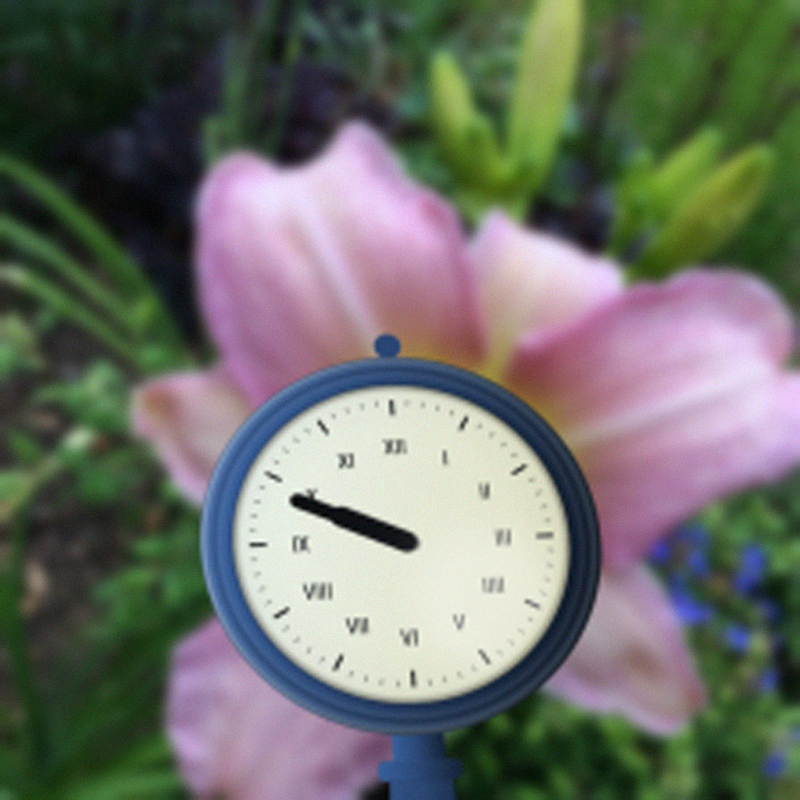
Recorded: {"hour": 9, "minute": 49}
